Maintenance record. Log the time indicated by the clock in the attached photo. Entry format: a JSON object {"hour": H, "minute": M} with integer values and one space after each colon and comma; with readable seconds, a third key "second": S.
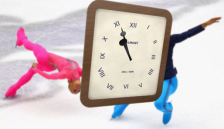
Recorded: {"hour": 10, "minute": 56}
